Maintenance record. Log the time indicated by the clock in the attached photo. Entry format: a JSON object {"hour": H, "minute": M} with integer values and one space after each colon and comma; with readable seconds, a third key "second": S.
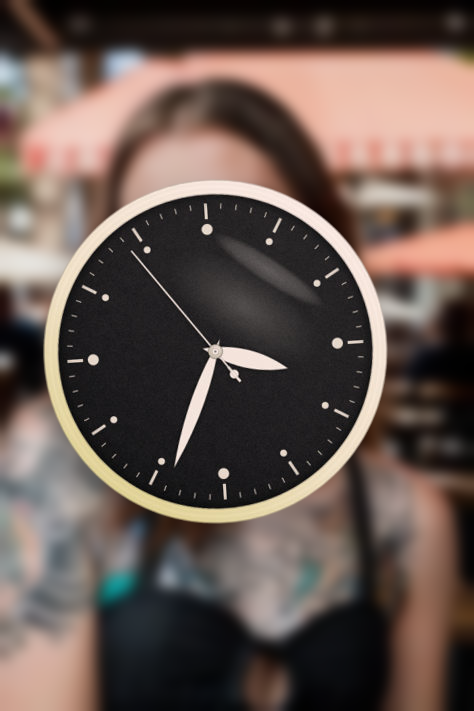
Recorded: {"hour": 3, "minute": 33, "second": 54}
